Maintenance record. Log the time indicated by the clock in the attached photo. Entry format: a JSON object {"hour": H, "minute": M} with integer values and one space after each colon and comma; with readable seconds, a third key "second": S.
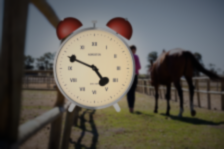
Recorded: {"hour": 4, "minute": 49}
